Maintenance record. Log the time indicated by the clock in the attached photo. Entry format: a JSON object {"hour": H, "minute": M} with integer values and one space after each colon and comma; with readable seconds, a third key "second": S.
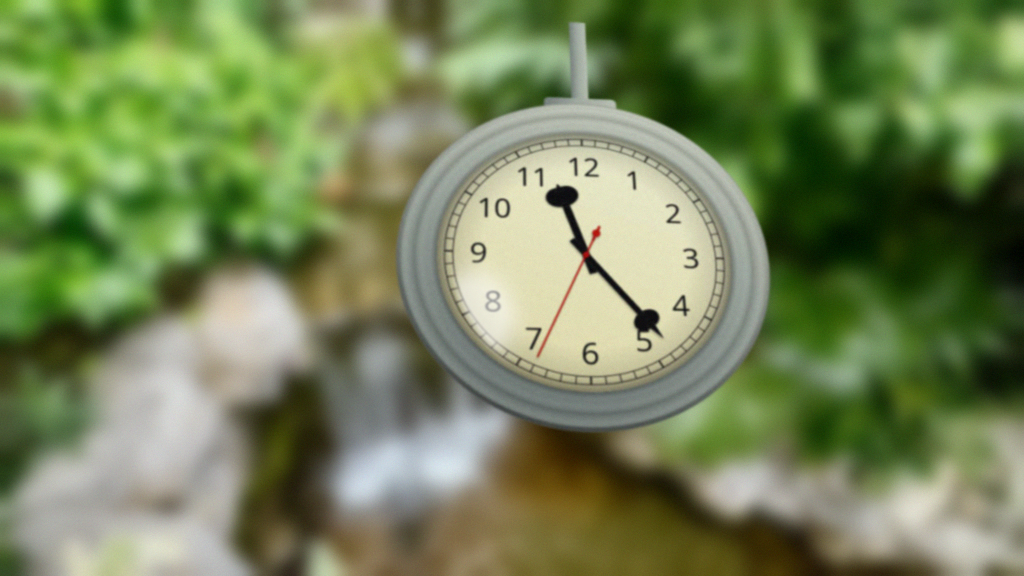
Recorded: {"hour": 11, "minute": 23, "second": 34}
